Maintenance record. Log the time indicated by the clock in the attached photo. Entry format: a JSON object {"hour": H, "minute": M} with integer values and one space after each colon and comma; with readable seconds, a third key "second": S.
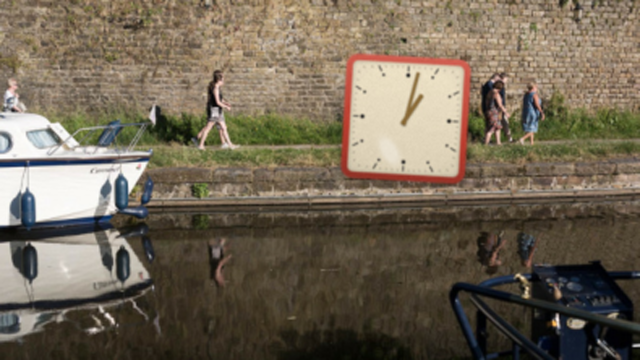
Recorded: {"hour": 1, "minute": 2}
